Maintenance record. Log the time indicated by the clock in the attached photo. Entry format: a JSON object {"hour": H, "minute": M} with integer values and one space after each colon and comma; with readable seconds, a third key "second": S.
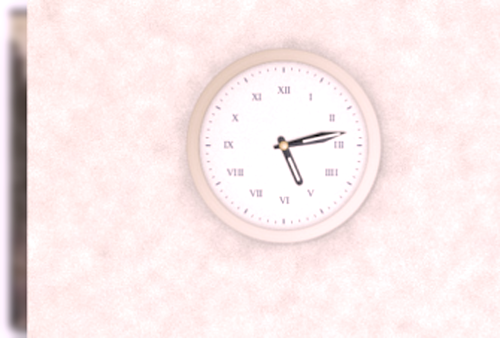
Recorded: {"hour": 5, "minute": 13}
